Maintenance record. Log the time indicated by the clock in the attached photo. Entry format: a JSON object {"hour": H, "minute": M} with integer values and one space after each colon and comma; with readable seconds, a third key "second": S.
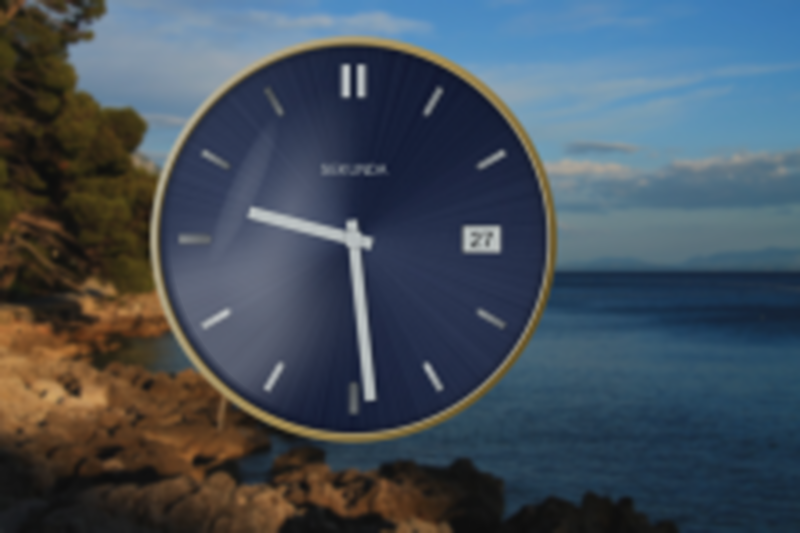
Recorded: {"hour": 9, "minute": 29}
